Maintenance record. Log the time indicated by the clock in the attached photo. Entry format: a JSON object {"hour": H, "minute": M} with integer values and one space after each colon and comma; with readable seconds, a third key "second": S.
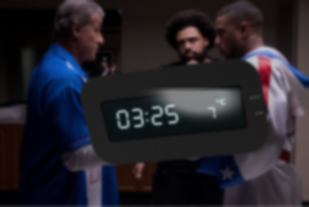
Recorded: {"hour": 3, "minute": 25}
